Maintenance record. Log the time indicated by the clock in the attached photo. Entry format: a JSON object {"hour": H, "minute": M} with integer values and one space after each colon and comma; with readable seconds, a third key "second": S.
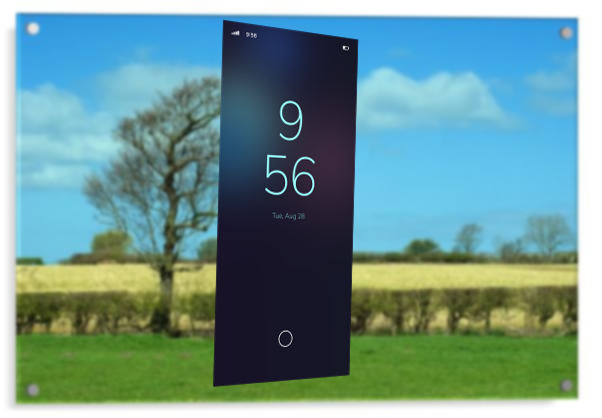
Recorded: {"hour": 9, "minute": 56}
